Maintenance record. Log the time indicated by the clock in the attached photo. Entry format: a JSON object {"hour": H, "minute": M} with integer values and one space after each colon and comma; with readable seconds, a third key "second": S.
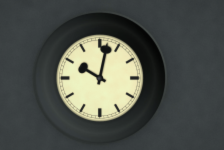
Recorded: {"hour": 10, "minute": 2}
